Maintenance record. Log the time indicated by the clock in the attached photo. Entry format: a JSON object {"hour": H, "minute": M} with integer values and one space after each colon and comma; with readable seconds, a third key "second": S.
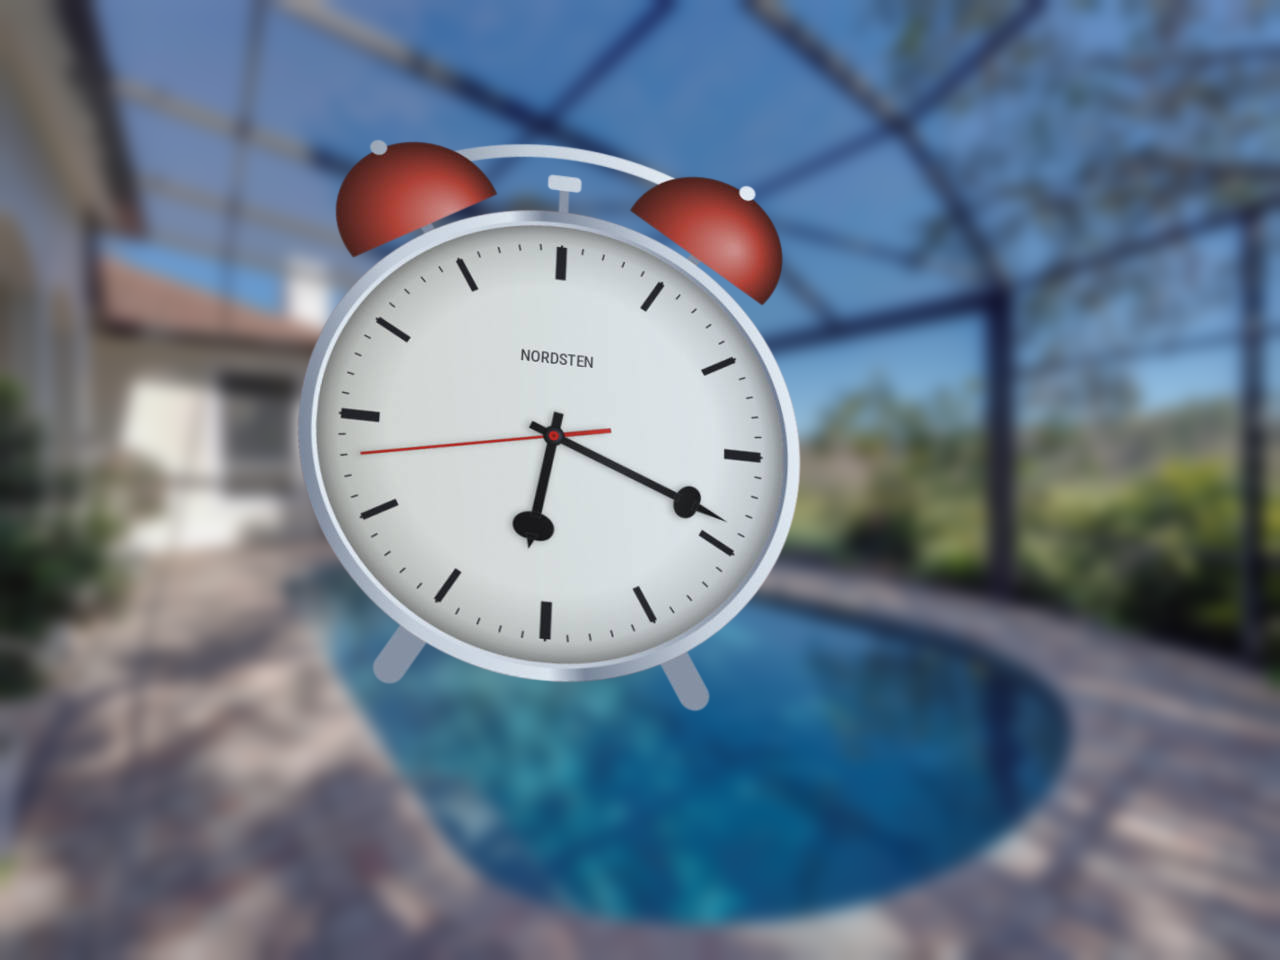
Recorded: {"hour": 6, "minute": 18, "second": 43}
